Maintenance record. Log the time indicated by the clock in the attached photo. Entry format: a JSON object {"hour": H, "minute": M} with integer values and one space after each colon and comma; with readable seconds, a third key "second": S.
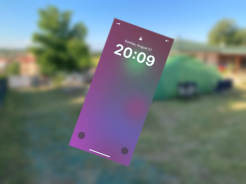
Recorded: {"hour": 20, "minute": 9}
